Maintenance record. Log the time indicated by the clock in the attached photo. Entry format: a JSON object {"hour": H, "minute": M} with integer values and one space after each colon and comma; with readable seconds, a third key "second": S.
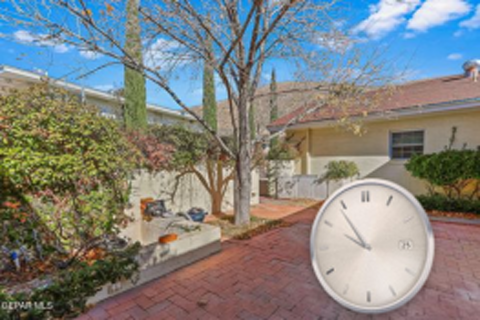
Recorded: {"hour": 9, "minute": 54}
